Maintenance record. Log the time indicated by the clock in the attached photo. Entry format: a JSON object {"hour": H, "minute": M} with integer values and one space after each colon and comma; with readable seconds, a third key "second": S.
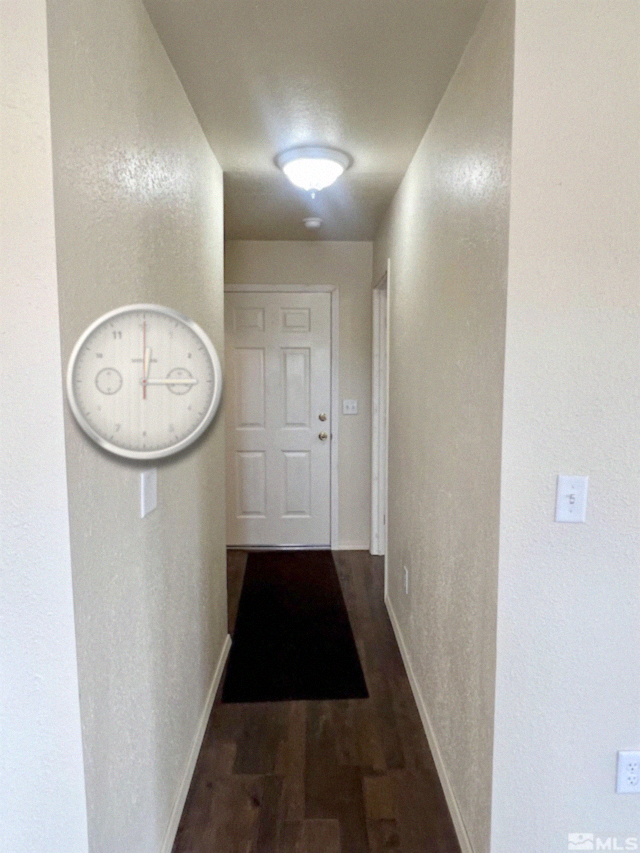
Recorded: {"hour": 12, "minute": 15}
